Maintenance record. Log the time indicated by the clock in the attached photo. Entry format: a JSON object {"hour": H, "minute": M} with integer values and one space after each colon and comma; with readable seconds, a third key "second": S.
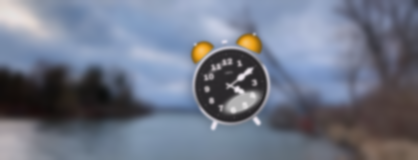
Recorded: {"hour": 4, "minute": 10}
